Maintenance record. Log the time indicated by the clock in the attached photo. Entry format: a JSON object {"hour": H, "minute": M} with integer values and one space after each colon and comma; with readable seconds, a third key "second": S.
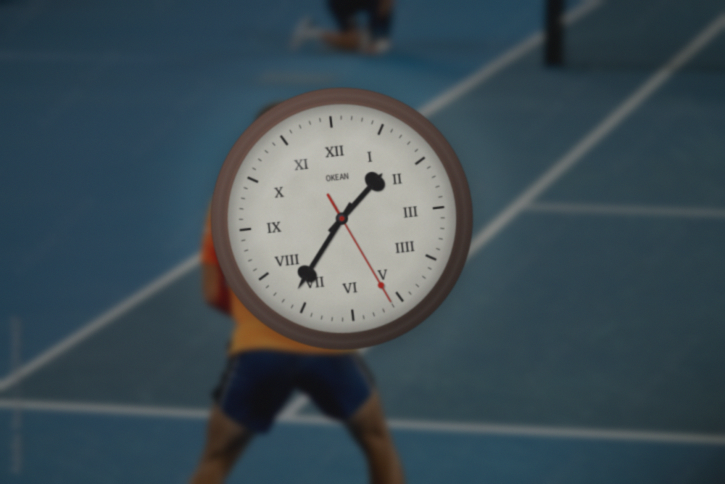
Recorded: {"hour": 1, "minute": 36, "second": 26}
